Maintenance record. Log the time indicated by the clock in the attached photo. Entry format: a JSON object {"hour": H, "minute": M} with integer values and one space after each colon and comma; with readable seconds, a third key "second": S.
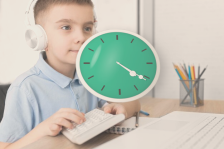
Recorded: {"hour": 4, "minute": 21}
